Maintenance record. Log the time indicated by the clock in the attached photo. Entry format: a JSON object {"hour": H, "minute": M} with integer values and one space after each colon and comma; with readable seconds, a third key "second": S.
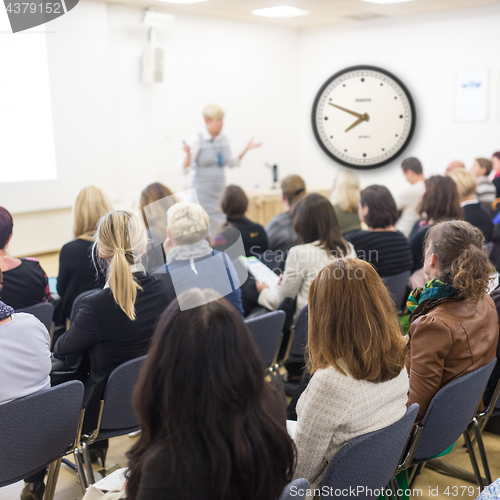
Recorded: {"hour": 7, "minute": 49}
